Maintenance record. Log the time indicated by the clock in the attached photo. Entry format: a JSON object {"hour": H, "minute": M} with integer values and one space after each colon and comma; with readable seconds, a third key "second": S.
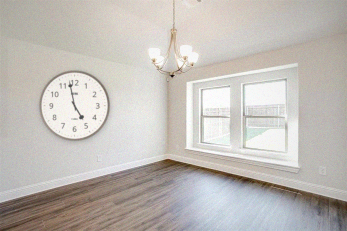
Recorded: {"hour": 4, "minute": 58}
